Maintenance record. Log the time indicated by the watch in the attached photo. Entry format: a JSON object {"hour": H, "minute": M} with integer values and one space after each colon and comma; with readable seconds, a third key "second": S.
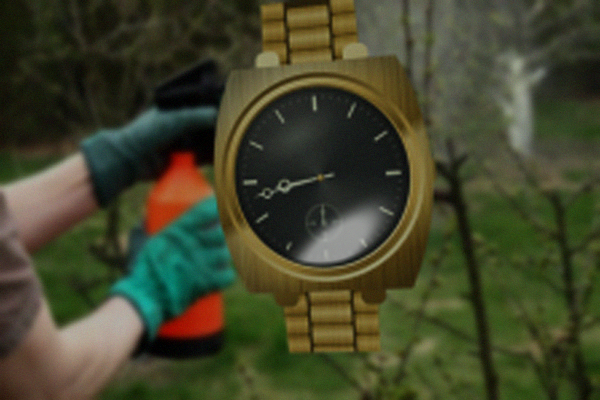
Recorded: {"hour": 8, "minute": 43}
